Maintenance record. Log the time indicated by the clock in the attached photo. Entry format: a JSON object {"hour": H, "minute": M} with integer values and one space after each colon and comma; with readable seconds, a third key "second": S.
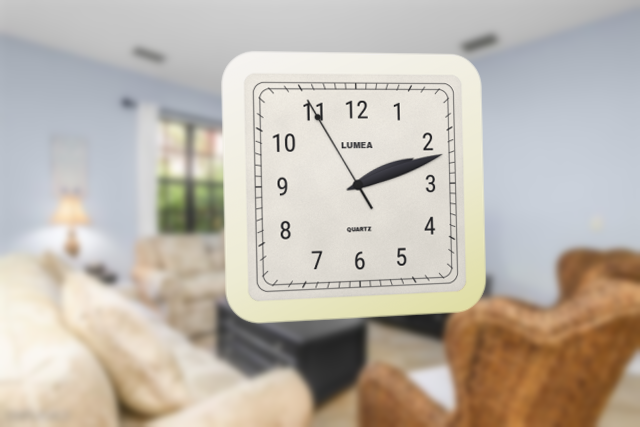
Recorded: {"hour": 2, "minute": 11, "second": 55}
